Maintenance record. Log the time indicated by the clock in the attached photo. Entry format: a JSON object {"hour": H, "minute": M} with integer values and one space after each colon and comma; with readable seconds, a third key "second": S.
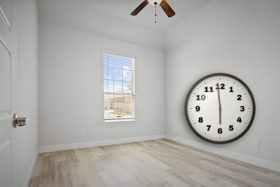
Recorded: {"hour": 5, "minute": 59}
